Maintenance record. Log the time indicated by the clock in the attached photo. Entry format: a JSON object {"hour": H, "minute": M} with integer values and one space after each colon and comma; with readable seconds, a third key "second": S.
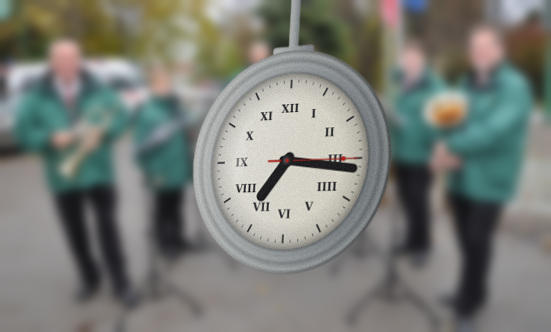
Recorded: {"hour": 7, "minute": 16, "second": 15}
